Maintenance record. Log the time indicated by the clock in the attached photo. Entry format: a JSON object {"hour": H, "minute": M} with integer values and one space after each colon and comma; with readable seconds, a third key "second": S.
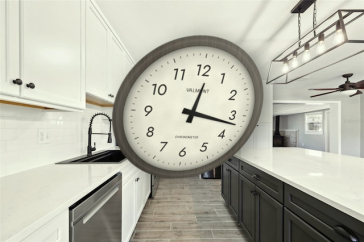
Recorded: {"hour": 12, "minute": 17}
